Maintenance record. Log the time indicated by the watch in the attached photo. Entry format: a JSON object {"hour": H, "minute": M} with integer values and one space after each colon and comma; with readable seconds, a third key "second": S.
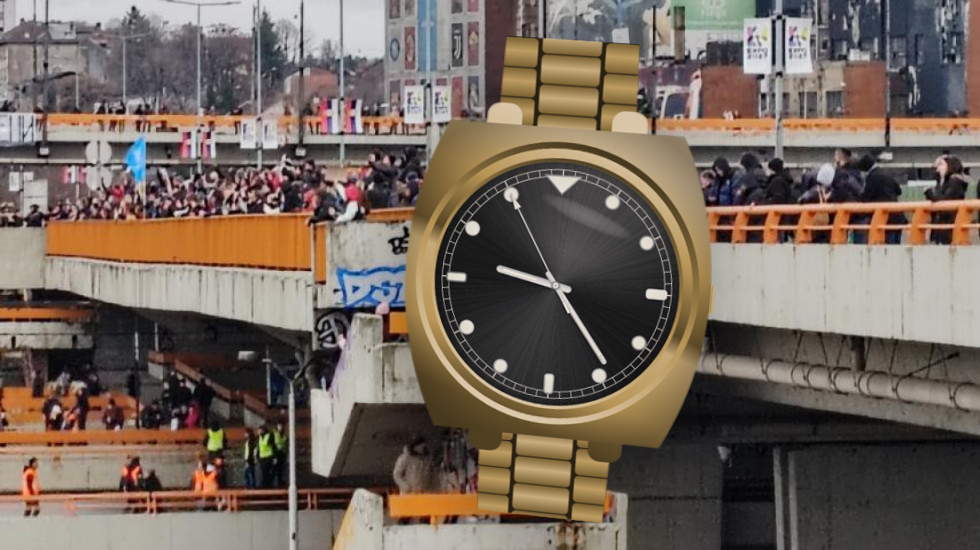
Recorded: {"hour": 9, "minute": 23, "second": 55}
